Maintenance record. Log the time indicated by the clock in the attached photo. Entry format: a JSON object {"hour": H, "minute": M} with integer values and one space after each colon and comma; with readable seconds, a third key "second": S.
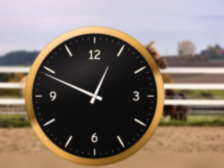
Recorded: {"hour": 12, "minute": 49}
